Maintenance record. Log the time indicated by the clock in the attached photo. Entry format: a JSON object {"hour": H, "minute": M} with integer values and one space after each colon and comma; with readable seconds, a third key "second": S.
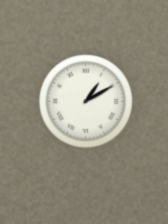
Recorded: {"hour": 1, "minute": 10}
